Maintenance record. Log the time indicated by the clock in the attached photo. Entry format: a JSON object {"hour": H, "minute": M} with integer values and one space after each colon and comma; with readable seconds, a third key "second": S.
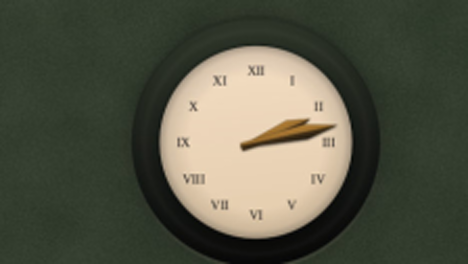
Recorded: {"hour": 2, "minute": 13}
